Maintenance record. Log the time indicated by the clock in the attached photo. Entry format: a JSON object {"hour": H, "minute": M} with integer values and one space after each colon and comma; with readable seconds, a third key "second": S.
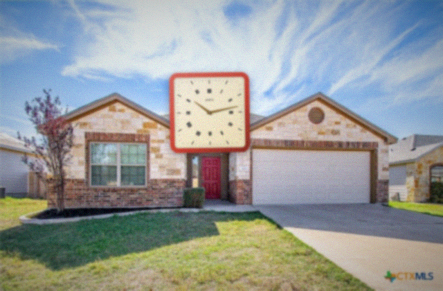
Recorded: {"hour": 10, "minute": 13}
